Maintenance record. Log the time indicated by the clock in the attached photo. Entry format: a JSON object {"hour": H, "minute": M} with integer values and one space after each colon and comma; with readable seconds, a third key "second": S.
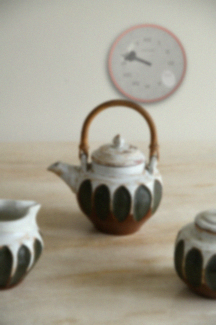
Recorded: {"hour": 9, "minute": 48}
